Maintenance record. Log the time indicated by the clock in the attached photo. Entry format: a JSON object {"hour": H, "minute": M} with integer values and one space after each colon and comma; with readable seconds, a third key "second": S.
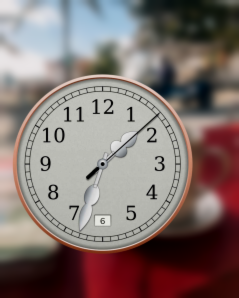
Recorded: {"hour": 1, "minute": 33, "second": 8}
